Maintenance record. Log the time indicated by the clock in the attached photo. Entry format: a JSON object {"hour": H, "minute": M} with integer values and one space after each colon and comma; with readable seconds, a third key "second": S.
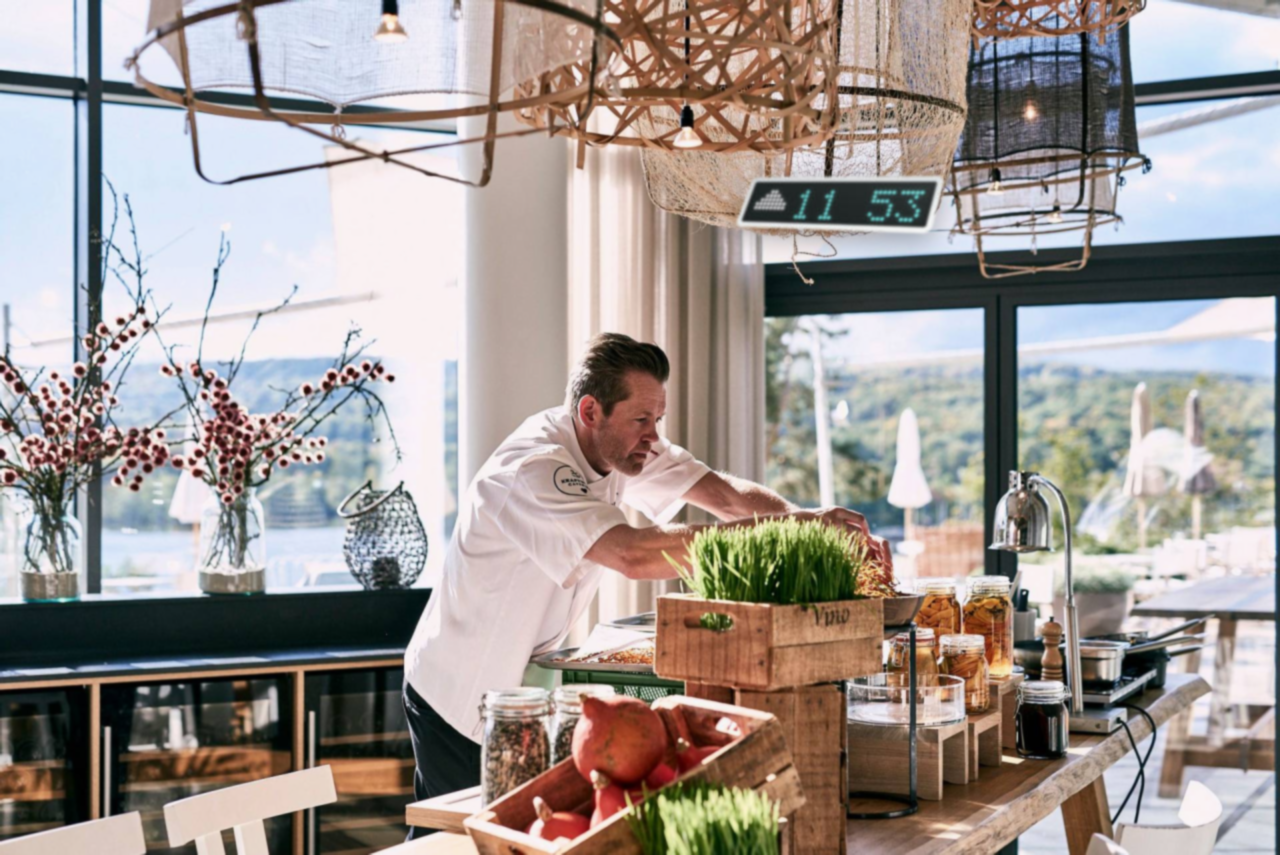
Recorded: {"hour": 11, "minute": 53}
